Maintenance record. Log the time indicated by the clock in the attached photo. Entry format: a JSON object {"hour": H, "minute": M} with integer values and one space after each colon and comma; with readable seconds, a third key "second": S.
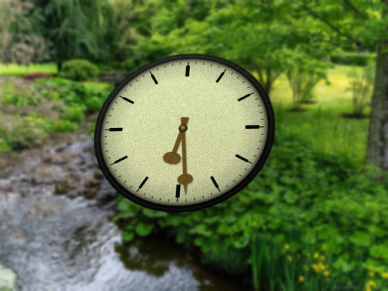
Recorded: {"hour": 6, "minute": 29}
